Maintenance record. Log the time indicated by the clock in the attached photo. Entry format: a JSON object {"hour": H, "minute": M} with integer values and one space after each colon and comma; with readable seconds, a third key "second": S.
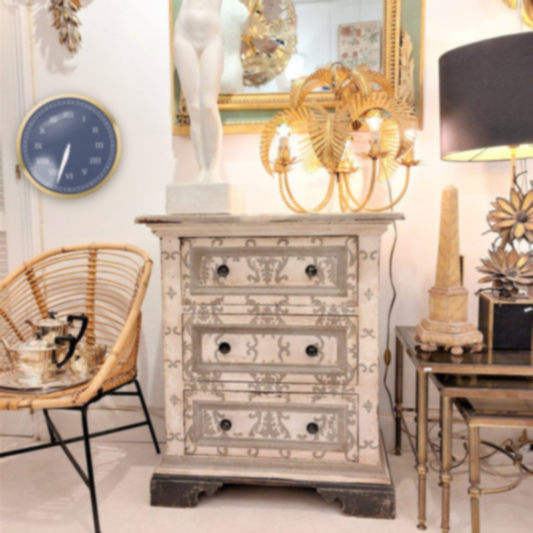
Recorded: {"hour": 6, "minute": 33}
